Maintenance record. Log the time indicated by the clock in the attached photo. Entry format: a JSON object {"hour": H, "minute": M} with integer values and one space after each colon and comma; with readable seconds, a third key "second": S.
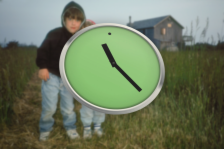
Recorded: {"hour": 11, "minute": 24}
